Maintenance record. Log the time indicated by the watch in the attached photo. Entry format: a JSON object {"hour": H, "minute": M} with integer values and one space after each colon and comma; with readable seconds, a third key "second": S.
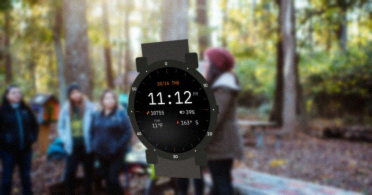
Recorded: {"hour": 11, "minute": 12}
